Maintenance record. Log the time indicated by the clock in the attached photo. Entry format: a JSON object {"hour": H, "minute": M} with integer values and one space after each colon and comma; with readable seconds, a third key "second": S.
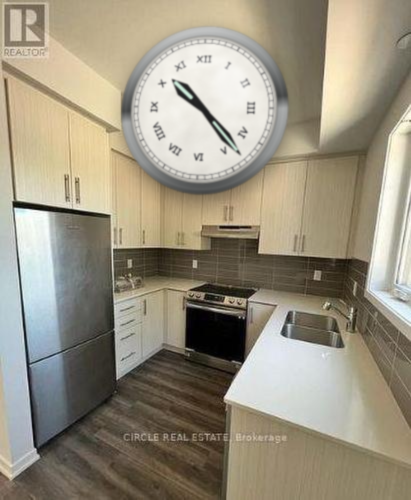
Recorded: {"hour": 10, "minute": 23}
